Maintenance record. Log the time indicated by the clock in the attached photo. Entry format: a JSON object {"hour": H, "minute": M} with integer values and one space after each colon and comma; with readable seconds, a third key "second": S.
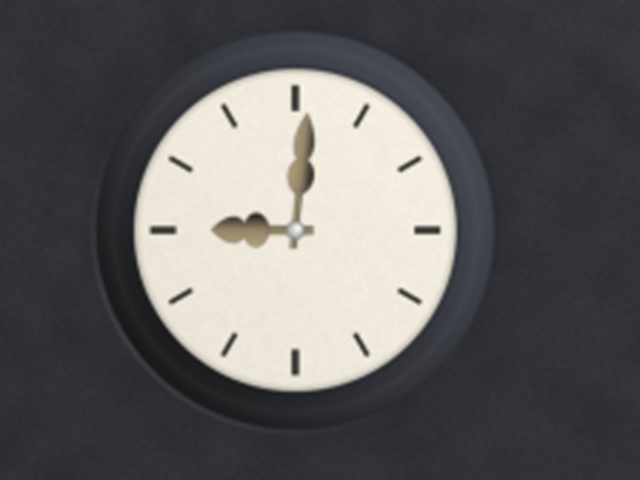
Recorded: {"hour": 9, "minute": 1}
